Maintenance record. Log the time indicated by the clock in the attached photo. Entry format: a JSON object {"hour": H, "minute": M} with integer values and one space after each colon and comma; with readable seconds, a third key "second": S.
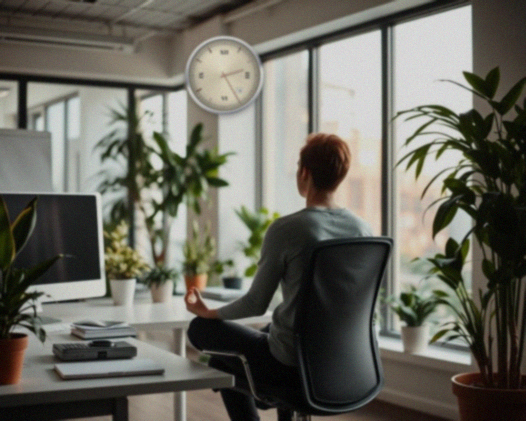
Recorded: {"hour": 2, "minute": 25}
